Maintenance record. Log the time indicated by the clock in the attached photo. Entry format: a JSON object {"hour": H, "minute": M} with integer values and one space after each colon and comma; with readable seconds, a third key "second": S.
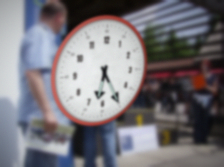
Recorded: {"hour": 6, "minute": 25}
